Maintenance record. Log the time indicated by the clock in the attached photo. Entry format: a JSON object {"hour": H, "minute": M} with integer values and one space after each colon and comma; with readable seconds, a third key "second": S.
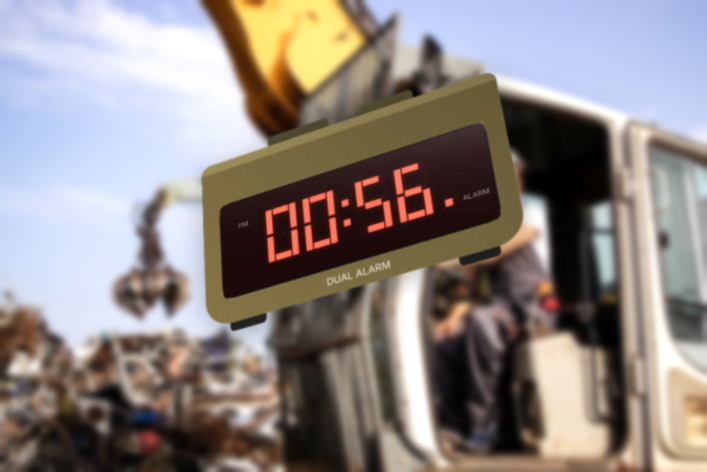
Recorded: {"hour": 0, "minute": 56}
